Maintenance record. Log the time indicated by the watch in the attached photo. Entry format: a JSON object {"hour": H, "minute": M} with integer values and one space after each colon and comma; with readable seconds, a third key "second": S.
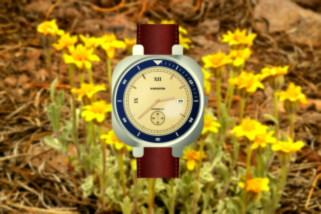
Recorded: {"hour": 2, "minute": 38}
